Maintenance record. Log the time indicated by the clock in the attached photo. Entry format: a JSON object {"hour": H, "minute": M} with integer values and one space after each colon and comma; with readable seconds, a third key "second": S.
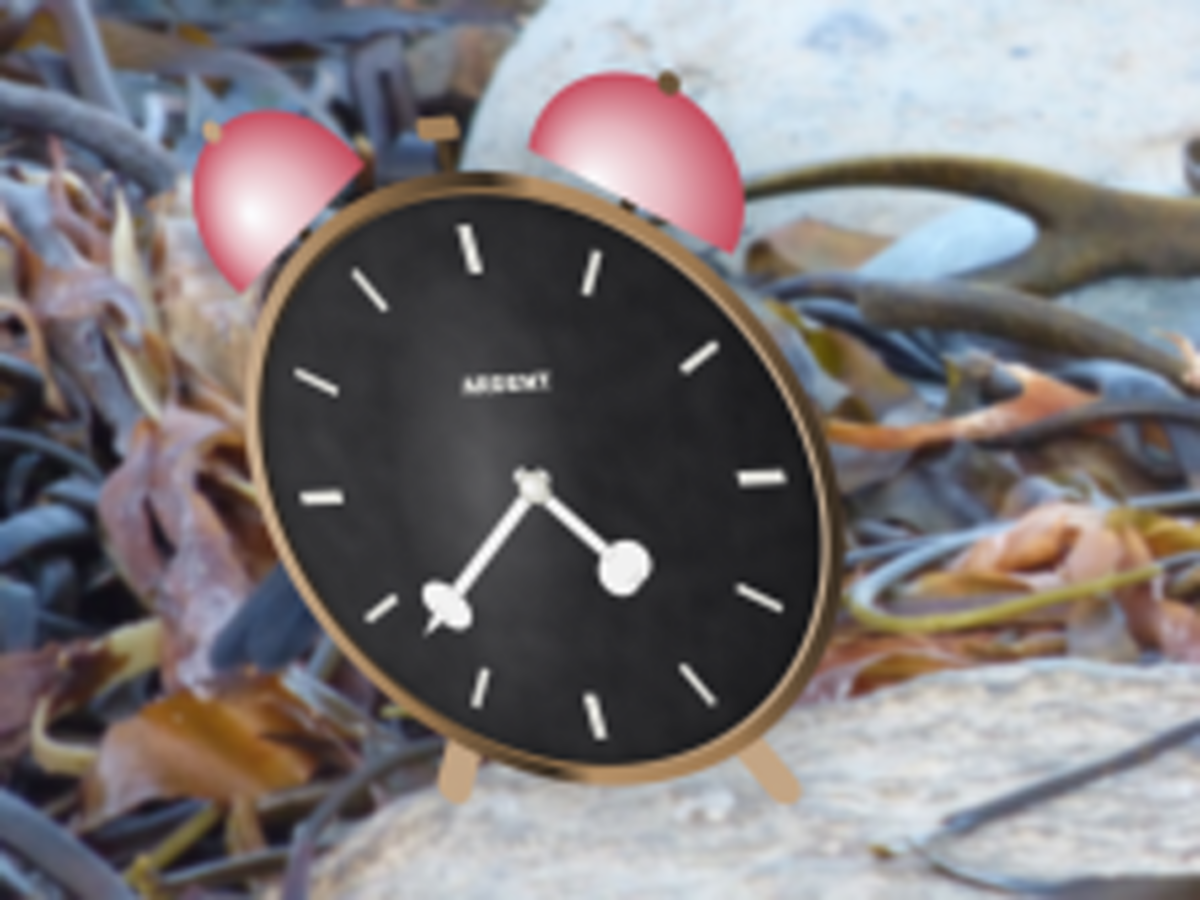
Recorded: {"hour": 4, "minute": 38}
